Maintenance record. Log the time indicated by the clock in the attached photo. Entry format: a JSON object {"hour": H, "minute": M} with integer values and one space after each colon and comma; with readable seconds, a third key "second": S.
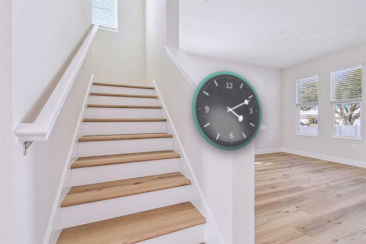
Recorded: {"hour": 4, "minute": 11}
